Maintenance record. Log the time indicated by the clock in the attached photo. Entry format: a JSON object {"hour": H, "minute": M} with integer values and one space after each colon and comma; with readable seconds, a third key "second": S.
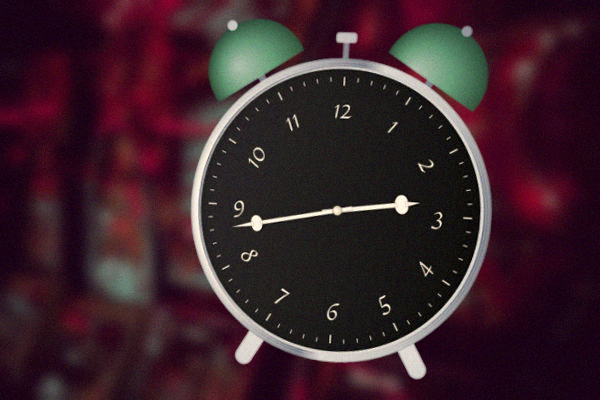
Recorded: {"hour": 2, "minute": 43}
